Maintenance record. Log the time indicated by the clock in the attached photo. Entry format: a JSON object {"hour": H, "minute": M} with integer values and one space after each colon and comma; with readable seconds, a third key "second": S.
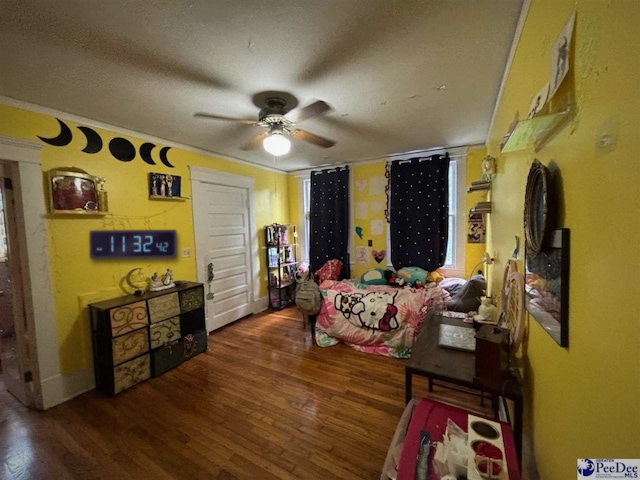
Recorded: {"hour": 11, "minute": 32}
